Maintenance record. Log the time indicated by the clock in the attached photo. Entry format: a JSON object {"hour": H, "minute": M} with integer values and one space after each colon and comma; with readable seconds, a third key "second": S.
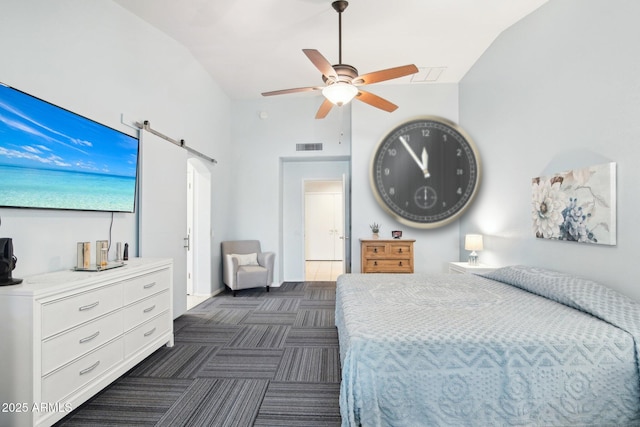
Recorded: {"hour": 11, "minute": 54}
